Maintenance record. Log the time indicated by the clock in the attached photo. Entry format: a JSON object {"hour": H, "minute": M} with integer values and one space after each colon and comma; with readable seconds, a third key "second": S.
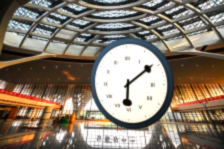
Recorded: {"hour": 6, "minute": 9}
